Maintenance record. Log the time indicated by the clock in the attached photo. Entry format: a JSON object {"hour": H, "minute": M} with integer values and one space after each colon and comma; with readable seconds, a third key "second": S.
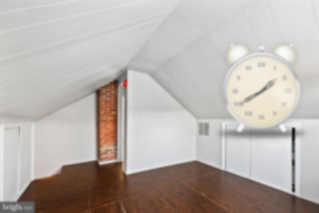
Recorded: {"hour": 1, "minute": 40}
